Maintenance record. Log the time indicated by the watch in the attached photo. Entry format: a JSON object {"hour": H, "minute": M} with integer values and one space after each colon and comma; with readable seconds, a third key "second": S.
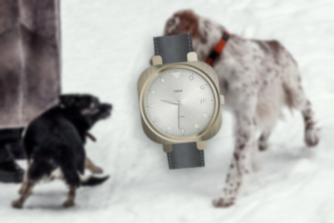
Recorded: {"hour": 9, "minute": 31}
